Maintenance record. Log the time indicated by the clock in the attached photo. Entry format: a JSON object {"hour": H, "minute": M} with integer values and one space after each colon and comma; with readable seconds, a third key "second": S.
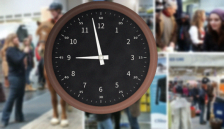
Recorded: {"hour": 8, "minute": 58}
